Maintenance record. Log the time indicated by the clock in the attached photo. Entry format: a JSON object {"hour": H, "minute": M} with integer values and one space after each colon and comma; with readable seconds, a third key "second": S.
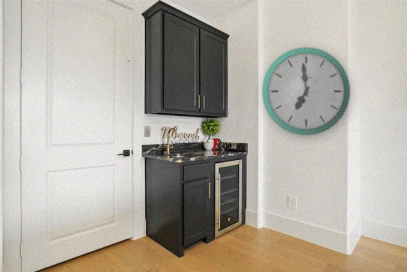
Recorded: {"hour": 6, "minute": 59}
